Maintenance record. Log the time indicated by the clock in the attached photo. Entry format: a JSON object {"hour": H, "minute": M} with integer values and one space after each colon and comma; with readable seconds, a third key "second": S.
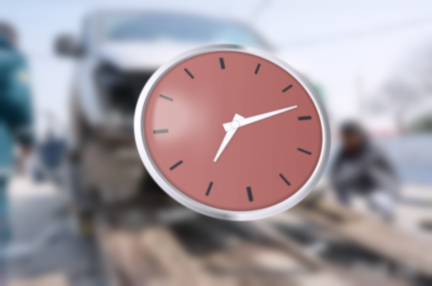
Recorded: {"hour": 7, "minute": 13}
